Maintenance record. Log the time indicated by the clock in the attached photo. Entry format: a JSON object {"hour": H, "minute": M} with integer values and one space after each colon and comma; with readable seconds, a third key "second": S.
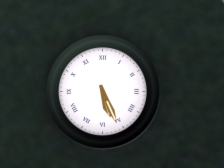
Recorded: {"hour": 5, "minute": 26}
